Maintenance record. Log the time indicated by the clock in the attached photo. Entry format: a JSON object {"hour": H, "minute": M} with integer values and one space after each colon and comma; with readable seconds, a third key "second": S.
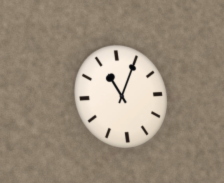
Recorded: {"hour": 11, "minute": 5}
